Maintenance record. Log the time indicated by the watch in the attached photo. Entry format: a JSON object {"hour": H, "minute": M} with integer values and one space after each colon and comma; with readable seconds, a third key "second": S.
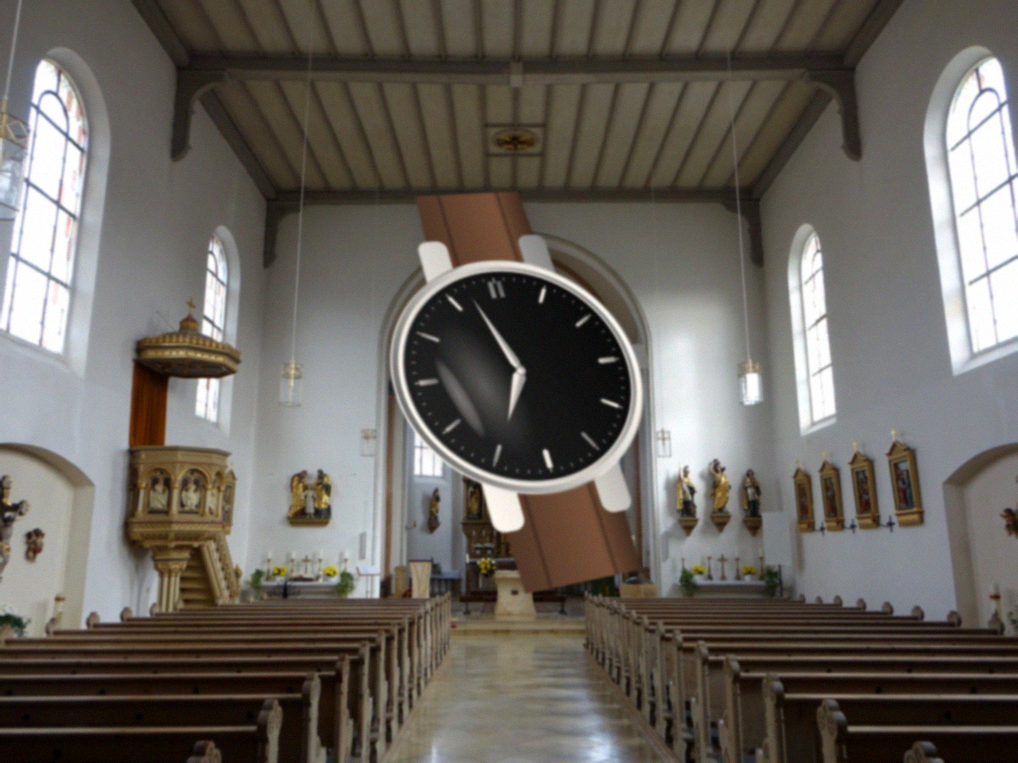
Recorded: {"hour": 6, "minute": 57}
